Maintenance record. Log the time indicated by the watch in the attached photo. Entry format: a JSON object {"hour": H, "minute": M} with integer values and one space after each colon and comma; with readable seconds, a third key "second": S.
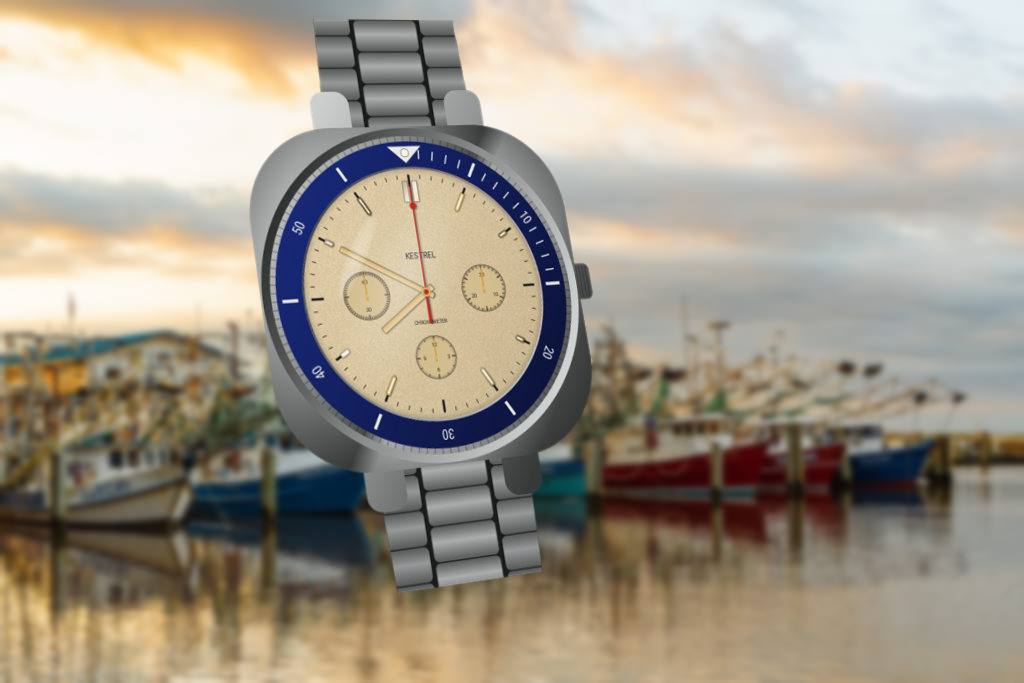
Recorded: {"hour": 7, "minute": 50}
